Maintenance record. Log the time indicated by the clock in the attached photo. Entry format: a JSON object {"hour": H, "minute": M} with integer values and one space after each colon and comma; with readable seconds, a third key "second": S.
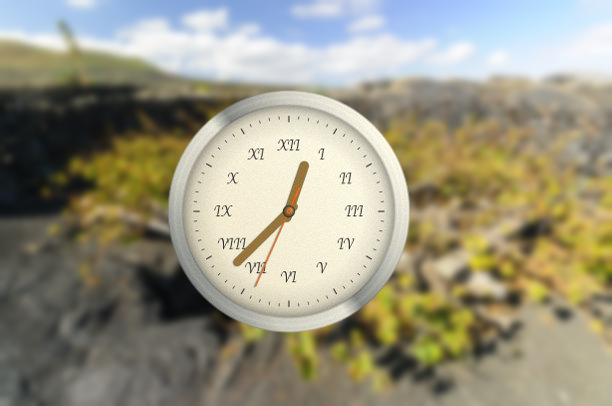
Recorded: {"hour": 12, "minute": 37, "second": 34}
